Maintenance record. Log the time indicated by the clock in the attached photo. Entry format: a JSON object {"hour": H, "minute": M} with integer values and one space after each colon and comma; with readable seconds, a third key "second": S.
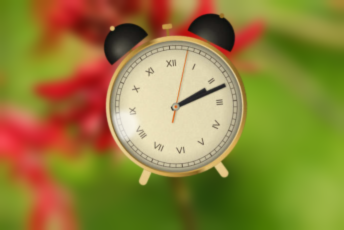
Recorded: {"hour": 2, "minute": 12, "second": 3}
